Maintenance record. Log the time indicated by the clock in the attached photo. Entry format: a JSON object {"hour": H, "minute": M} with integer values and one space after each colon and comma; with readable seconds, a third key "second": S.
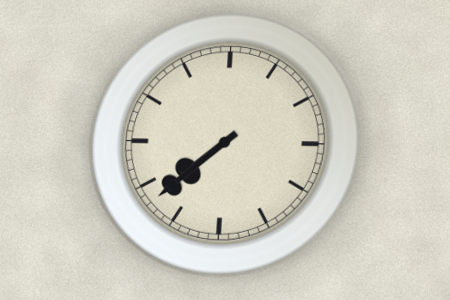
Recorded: {"hour": 7, "minute": 38}
